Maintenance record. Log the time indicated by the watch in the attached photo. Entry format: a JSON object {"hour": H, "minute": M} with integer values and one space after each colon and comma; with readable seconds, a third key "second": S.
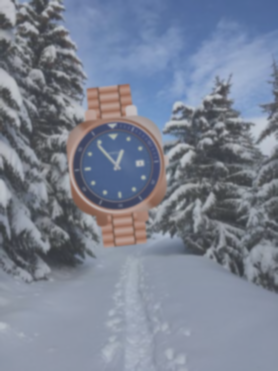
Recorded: {"hour": 12, "minute": 54}
